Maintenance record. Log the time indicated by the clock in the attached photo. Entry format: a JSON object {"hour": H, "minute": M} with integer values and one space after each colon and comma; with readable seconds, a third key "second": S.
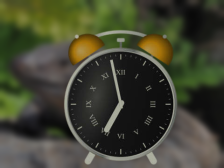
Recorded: {"hour": 6, "minute": 58}
